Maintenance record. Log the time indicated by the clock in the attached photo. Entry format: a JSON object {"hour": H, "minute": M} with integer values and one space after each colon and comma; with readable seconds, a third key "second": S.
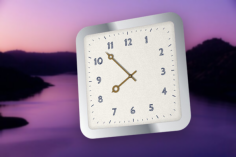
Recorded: {"hour": 7, "minute": 53}
